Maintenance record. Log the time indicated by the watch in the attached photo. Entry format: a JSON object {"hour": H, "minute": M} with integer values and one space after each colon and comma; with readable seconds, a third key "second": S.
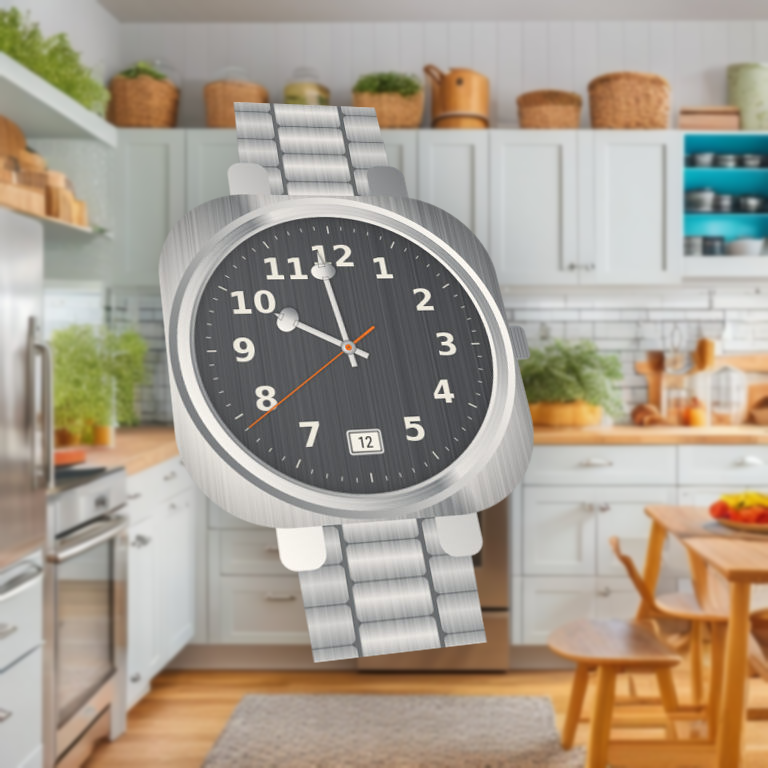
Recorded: {"hour": 9, "minute": 58, "second": 39}
